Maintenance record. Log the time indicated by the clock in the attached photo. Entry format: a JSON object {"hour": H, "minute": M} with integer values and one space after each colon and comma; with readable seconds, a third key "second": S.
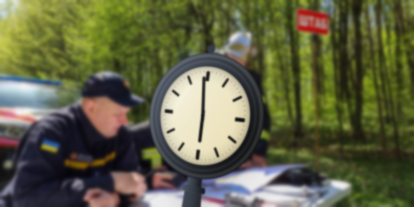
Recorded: {"hour": 5, "minute": 59}
